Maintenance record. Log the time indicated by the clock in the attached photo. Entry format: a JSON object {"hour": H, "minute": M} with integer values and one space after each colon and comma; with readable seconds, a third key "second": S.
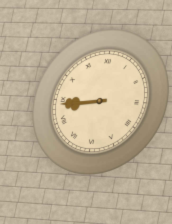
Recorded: {"hour": 8, "minute": 44}
